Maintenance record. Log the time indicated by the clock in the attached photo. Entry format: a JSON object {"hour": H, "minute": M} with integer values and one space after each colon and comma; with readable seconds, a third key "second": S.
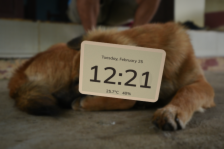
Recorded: {"hour": 12, "minute": 21}
